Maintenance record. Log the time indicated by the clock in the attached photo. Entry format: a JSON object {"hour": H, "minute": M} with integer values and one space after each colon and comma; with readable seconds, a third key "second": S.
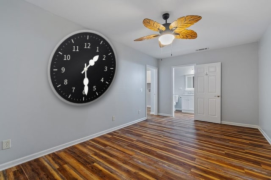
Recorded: {"hour": 1, "minute": 29}
